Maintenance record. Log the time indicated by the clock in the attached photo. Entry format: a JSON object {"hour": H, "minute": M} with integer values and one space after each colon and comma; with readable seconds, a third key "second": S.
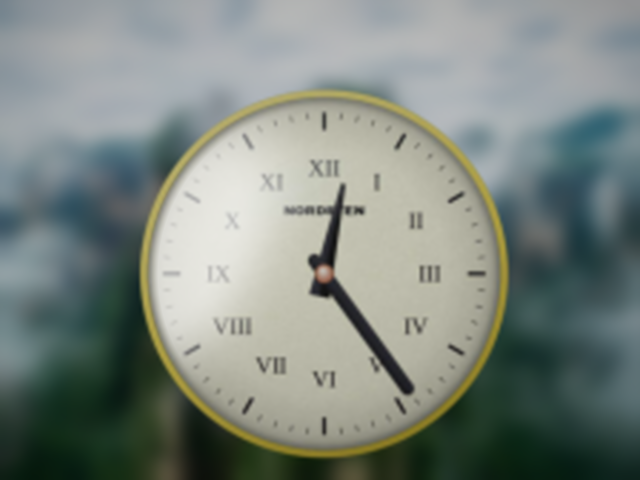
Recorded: {"hour": 12, "minute": 24}
